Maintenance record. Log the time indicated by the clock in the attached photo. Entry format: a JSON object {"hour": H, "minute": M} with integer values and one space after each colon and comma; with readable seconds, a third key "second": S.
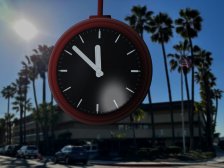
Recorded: {"hour": 11, "minute": 52}
